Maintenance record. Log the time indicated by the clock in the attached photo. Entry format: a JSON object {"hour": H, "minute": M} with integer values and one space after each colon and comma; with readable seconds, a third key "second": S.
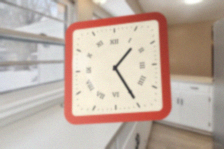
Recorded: {"hour": 1, "minute": 25}
